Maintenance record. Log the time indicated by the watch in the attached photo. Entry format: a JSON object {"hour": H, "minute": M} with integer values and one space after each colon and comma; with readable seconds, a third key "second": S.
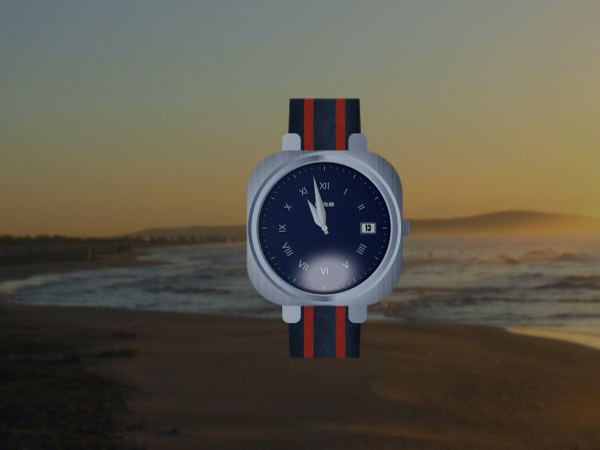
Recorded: {"hour": 10, "minute": 58}
